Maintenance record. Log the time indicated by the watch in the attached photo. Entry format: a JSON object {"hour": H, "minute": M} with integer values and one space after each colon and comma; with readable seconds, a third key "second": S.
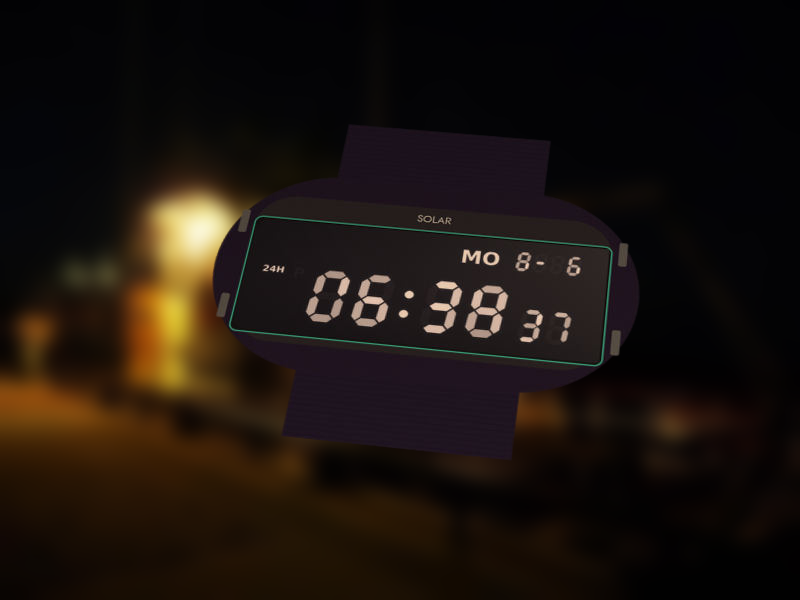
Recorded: {"hour": 6, "minute": 38, "second": 37}
